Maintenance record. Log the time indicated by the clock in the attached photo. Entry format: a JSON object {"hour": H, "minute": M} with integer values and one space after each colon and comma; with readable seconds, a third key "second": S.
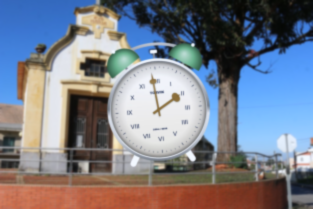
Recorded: {"hour": 1, "minute": 59}
